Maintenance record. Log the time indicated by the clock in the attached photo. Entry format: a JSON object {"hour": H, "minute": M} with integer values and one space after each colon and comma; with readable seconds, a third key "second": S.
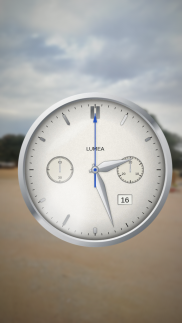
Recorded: {"hour": 2, "minute": 27}
